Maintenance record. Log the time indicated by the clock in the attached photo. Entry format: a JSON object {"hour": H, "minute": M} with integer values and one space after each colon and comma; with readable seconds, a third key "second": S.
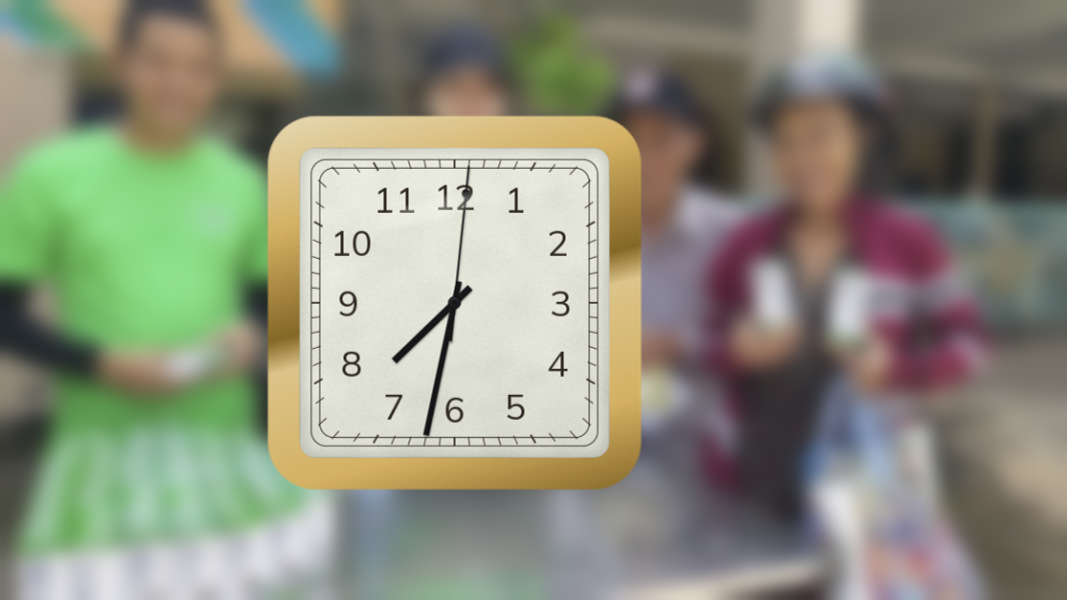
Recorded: {"hour": 7, "minute": 32, "second": 1}
